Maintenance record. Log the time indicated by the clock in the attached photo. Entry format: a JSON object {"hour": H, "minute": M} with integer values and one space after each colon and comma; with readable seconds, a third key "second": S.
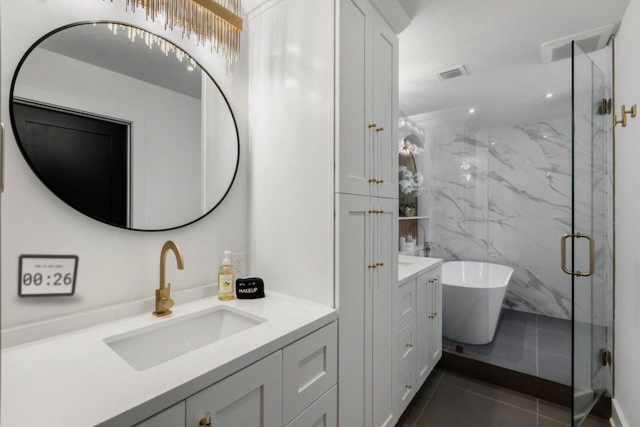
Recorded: {"hour": 0, "minute": 26}
